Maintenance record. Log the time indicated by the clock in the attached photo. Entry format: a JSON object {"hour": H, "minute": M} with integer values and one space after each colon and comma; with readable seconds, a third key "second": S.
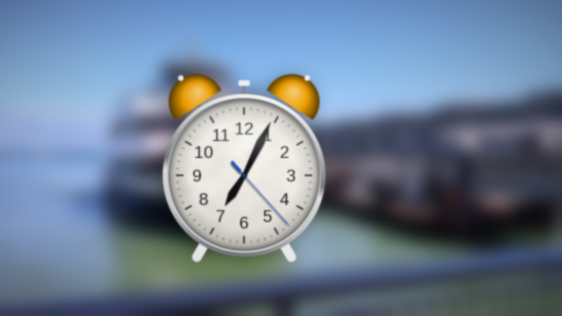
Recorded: {"hour": 7, "minute": 4, "second": 23}
